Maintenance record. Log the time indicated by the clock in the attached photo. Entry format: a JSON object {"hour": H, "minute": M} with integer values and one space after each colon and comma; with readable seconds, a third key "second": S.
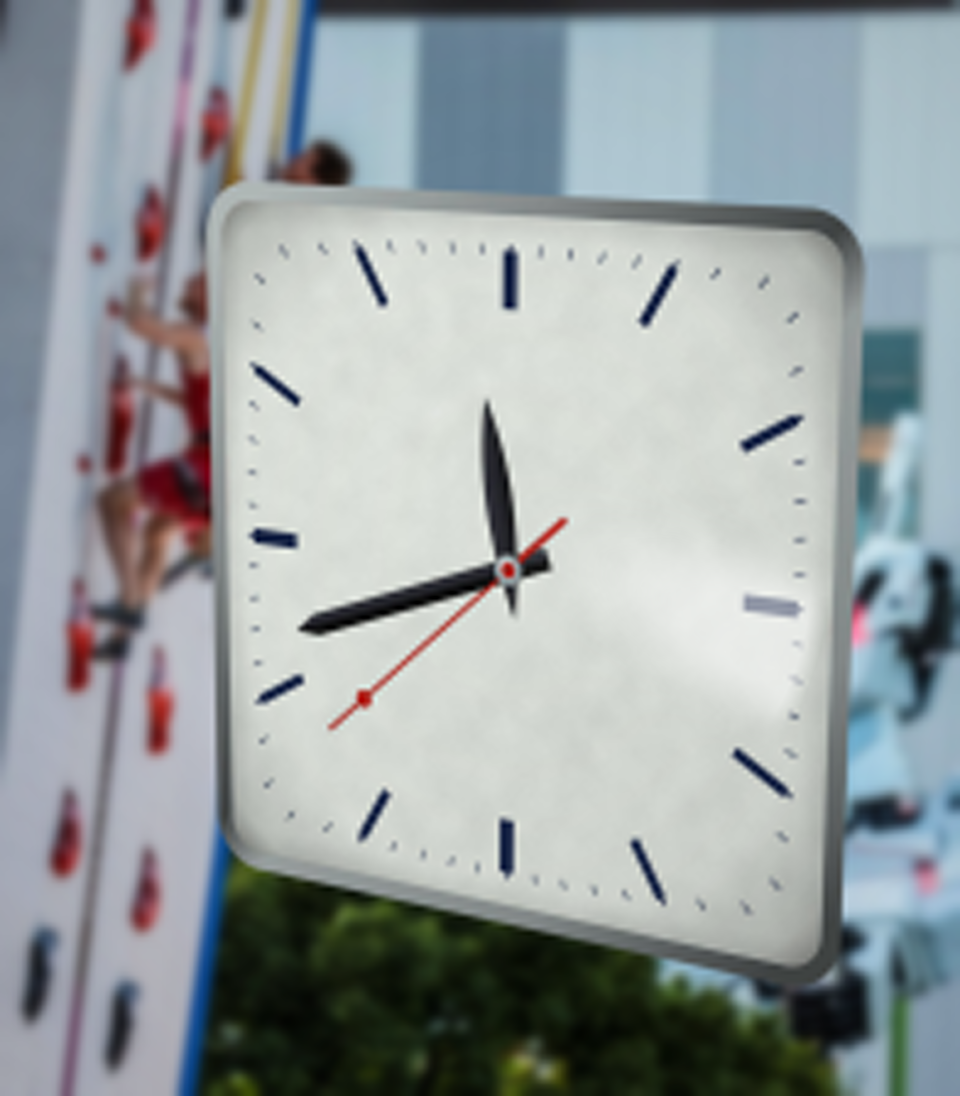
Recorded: {"hour": 11, "minute": 41, "second": 38}
